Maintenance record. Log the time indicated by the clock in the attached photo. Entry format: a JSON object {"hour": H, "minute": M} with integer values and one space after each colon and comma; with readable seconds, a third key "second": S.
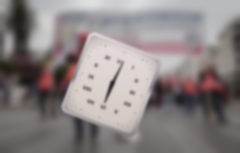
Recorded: {"hour": 6, "minute": 1}
